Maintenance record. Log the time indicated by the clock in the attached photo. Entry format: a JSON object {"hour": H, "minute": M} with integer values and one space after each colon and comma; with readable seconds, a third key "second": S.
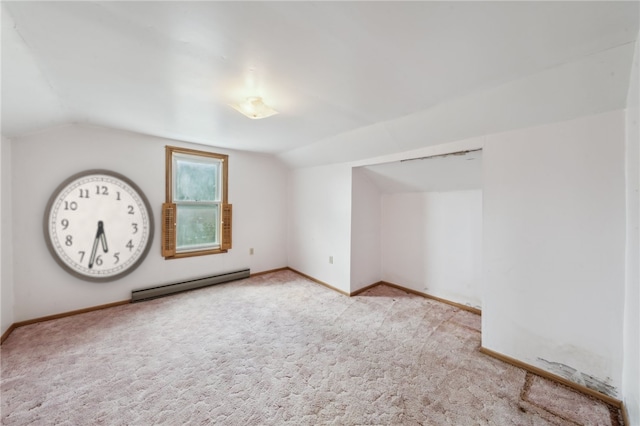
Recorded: {"hour": 5, "minute": 32}
